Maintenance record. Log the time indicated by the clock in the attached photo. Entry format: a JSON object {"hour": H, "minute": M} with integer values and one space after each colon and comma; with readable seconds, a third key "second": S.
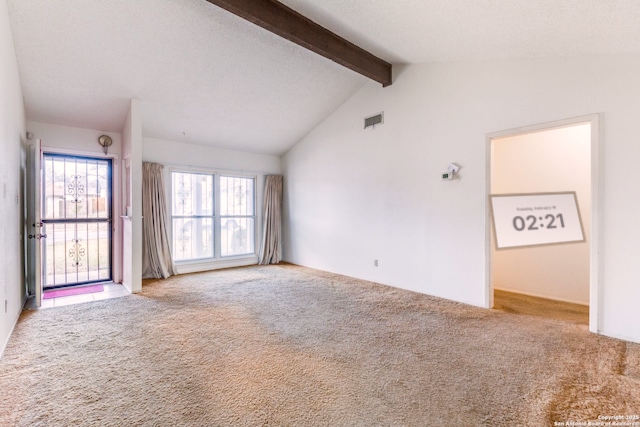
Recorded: {"hour": 2, "minute": 21}
